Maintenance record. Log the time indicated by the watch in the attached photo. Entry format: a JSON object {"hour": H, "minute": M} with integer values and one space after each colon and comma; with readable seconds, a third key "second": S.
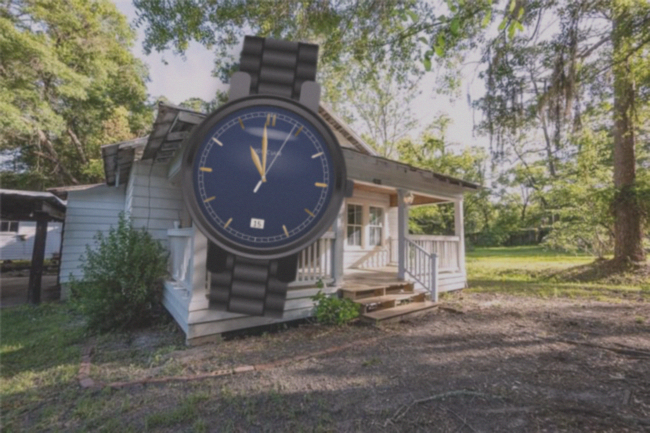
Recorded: {"hour": 10, "minute": 59, "second": 4}
